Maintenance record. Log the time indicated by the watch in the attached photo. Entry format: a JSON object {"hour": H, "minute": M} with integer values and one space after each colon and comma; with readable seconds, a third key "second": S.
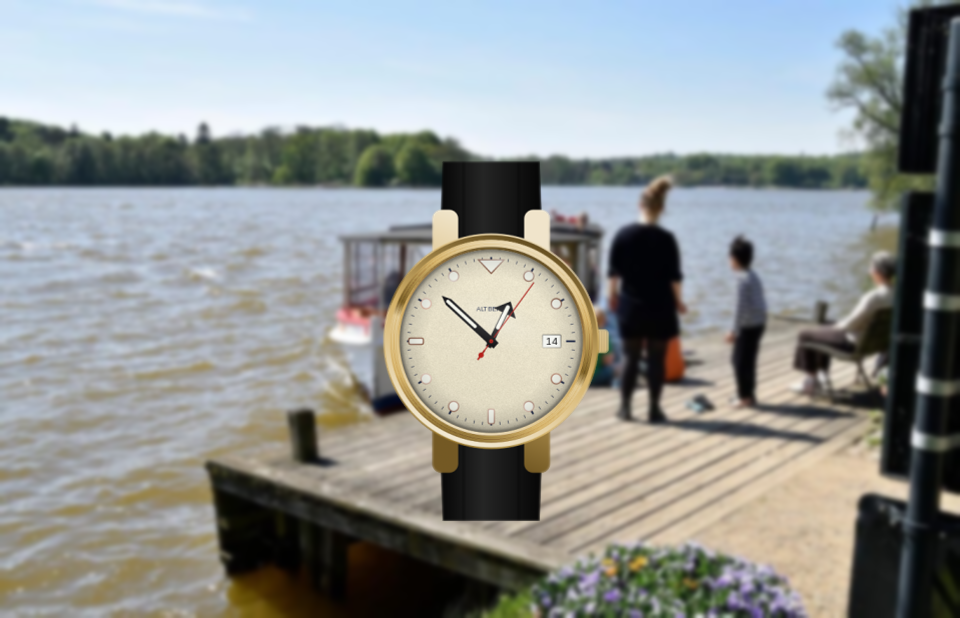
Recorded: {"hour": 12, "minute": 52, "second": 6}
